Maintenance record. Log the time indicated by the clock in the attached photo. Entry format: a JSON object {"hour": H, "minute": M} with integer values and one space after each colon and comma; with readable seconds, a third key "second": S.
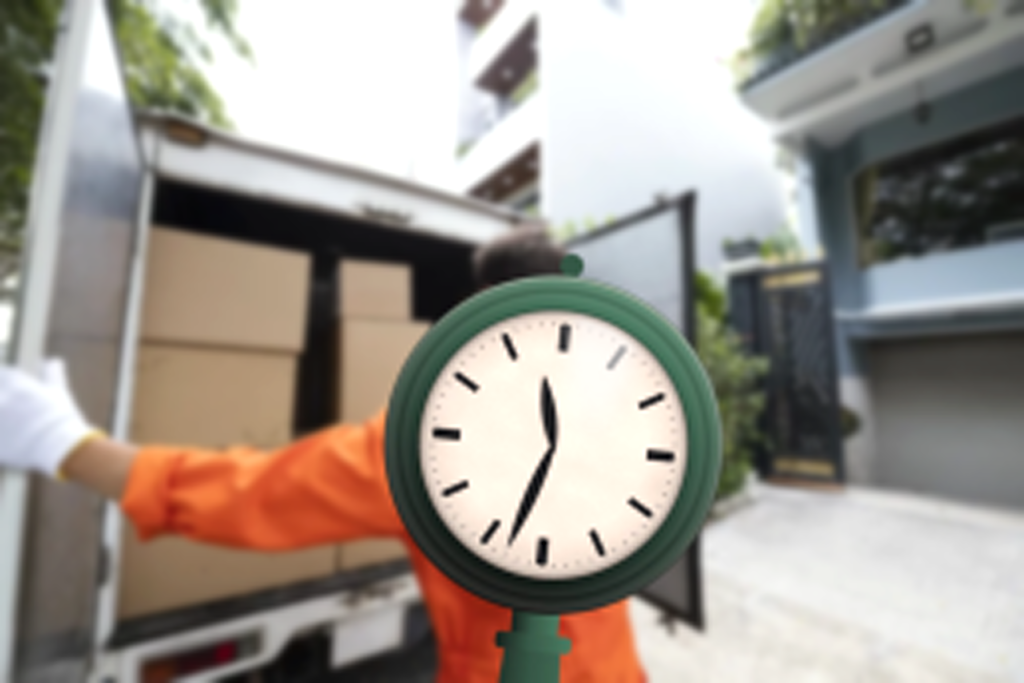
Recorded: {"hour": 11, "minute": 33}
